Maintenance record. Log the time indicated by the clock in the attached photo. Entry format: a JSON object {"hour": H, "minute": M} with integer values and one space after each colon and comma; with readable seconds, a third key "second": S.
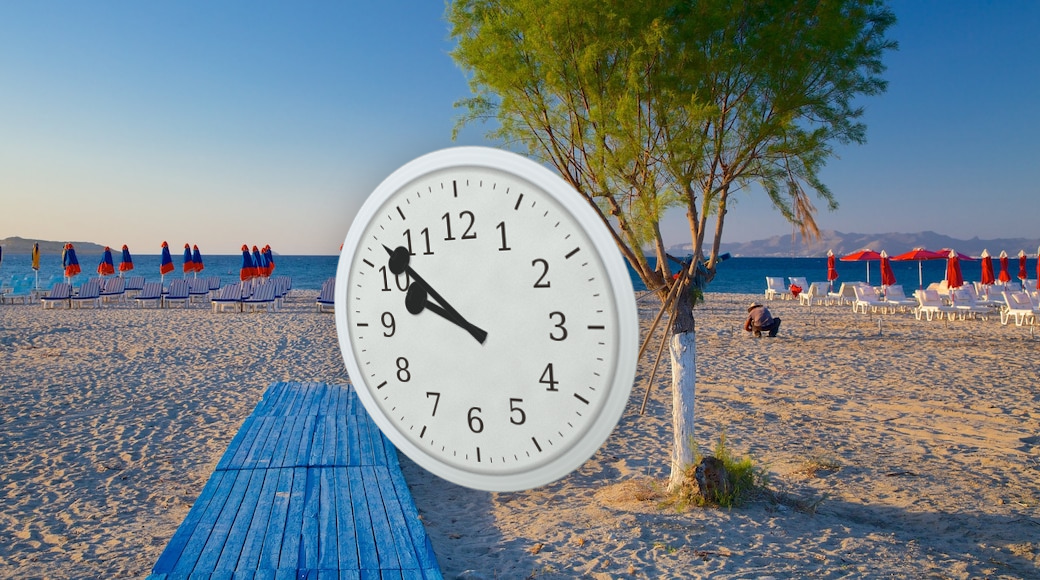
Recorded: {"hour": 9, "minute": 52}
